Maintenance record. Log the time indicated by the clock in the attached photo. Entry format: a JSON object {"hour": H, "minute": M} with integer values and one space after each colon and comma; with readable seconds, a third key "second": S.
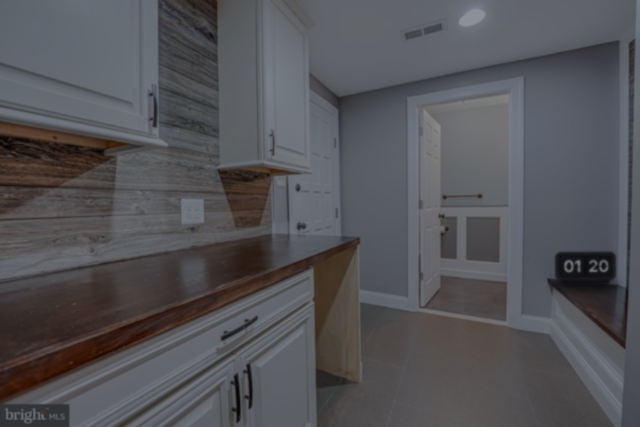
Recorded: {"hour": 1, "minute": 20}
